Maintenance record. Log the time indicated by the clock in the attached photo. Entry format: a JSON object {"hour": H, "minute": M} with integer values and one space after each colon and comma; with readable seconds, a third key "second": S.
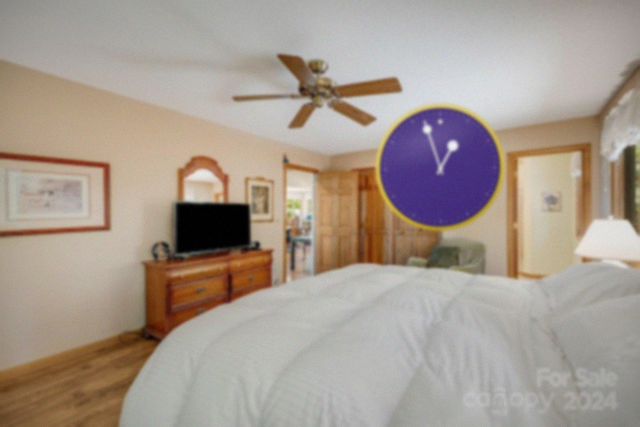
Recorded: {"hour": 12, "minute": 57}
